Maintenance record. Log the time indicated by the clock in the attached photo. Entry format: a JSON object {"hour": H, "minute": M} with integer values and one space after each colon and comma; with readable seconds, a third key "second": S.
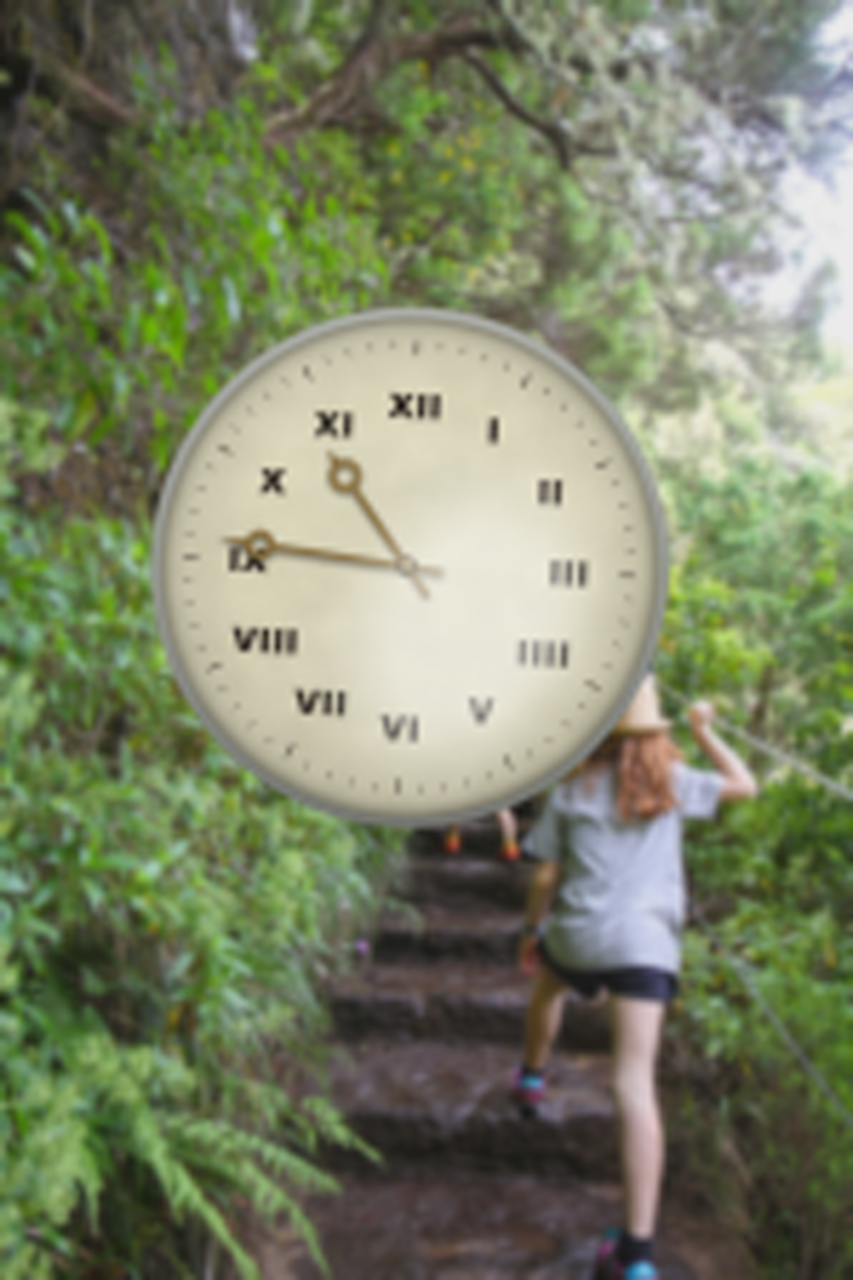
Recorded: {"hour": 10, "minute": 46}
